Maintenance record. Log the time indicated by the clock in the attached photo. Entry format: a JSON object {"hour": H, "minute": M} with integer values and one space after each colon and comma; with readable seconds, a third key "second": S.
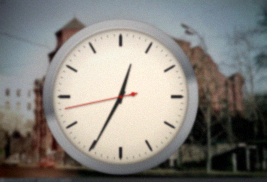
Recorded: {"hour": 12, "minute": 34, "second": 43}
